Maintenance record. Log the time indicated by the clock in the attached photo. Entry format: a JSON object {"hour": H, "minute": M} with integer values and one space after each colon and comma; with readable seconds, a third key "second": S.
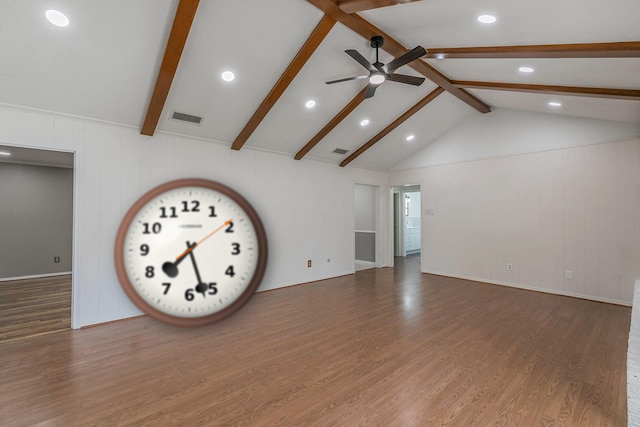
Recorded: {"hour": 7, "minute": 27, "second": 9}
